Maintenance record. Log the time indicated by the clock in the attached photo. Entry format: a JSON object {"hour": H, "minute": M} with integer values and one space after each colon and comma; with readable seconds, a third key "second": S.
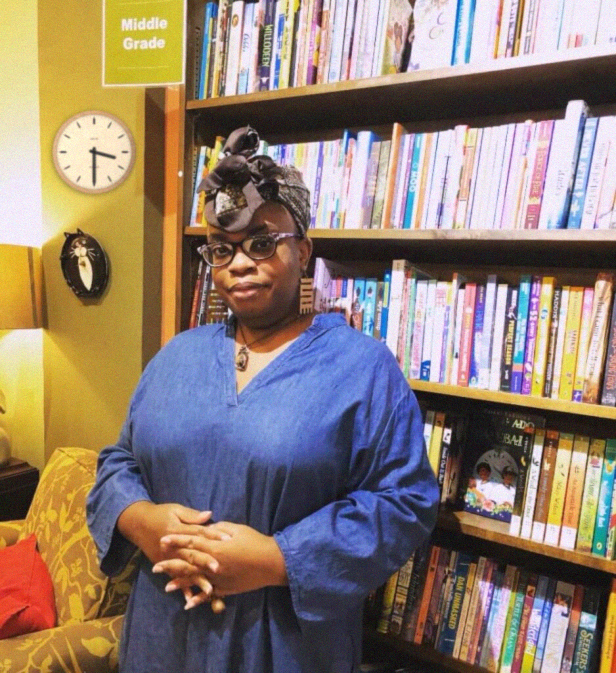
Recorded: {"hour": 3, "minute": 30}
